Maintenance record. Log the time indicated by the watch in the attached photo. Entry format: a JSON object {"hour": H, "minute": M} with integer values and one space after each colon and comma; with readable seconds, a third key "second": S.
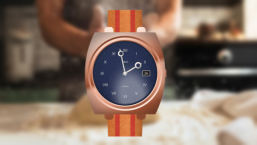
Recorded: {"hour": 1, "minute": 58}
